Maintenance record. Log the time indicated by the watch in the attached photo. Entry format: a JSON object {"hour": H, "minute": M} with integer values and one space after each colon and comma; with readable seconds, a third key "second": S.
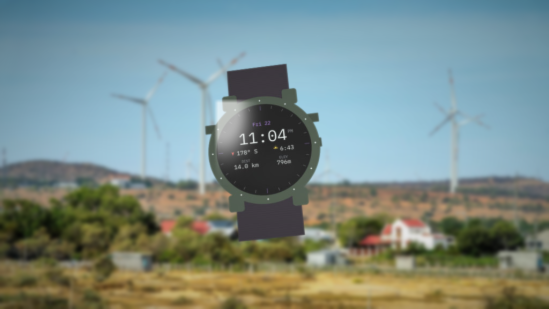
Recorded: {"hour": 11, "minute": 4}
